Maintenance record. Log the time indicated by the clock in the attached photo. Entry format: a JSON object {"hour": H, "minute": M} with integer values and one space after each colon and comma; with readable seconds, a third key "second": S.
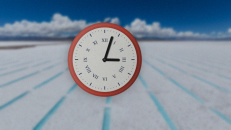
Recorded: {"hour": 3, "minute": 3}
